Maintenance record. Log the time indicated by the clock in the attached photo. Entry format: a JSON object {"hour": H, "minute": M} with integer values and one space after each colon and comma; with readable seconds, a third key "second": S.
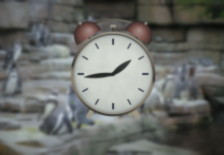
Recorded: {"hour": 1, "minute": 44}
